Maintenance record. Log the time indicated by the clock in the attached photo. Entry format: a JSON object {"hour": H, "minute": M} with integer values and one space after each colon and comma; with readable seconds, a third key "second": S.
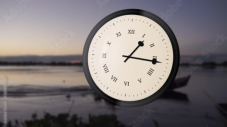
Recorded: {"hour": 1, "minute": 16}
